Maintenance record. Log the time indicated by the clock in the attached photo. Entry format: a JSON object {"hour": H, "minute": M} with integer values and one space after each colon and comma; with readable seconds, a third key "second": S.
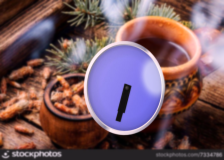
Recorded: {"hour": 6, "minute": 33}
